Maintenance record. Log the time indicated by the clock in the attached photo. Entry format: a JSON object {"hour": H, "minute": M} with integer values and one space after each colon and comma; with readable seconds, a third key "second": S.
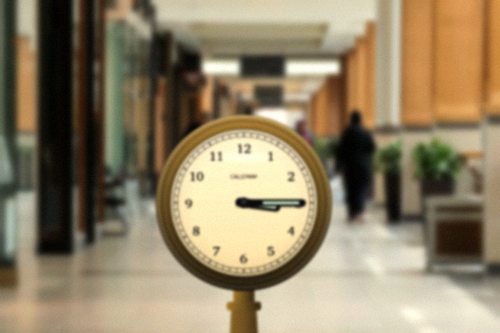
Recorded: {"hour": 3, "minute": 15}
